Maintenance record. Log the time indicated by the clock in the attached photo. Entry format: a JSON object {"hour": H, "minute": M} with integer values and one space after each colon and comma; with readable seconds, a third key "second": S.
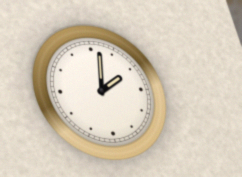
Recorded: {"hour": 2, "minute": 2}
